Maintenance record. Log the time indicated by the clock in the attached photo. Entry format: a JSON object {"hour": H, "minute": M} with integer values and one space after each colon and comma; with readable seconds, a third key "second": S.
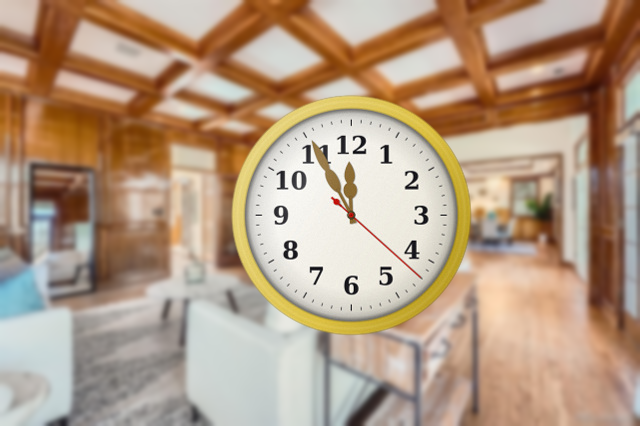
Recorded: {"hour": 11, "minute": 55, "second": 22}
